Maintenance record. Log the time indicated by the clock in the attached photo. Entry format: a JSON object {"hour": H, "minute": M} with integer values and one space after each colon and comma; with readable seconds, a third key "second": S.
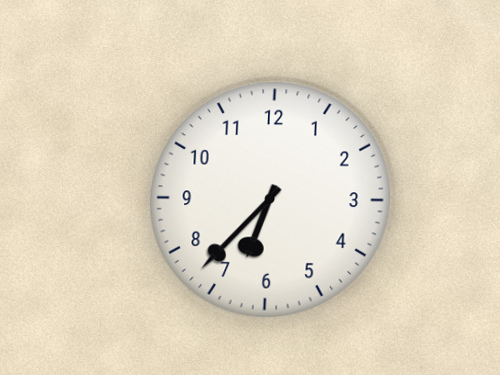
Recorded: {"hour": 6, "minute": 37}
